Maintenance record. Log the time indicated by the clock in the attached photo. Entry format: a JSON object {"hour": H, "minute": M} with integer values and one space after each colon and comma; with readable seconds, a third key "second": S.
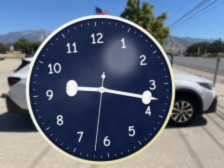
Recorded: {"hour": 9, "minute": 17, "second": 32}
